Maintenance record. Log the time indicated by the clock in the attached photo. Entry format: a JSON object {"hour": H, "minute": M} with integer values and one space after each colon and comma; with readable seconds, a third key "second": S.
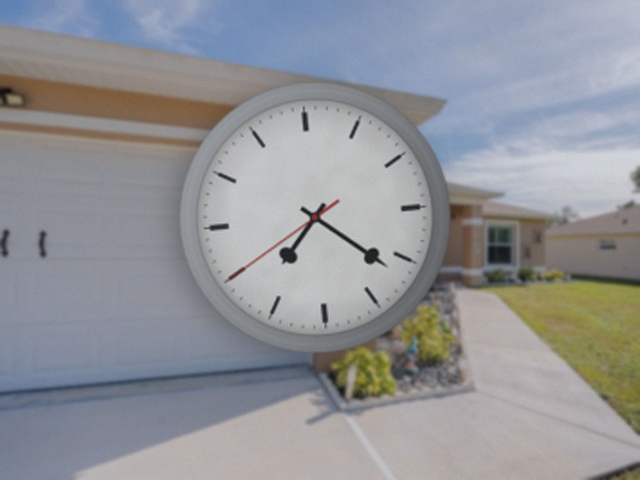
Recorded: {"hour": 7, "minute": 21, "second": 40}
